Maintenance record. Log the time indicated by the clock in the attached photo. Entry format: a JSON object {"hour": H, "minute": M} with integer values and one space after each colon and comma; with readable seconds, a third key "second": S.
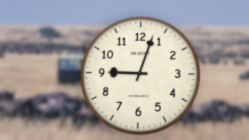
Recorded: {"hour": 9, "minute": 3}
